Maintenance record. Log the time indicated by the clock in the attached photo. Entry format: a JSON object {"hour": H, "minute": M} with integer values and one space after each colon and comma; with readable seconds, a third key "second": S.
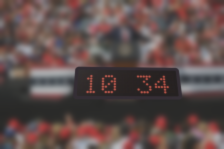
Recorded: {"hour": 10, "minute": 34}
